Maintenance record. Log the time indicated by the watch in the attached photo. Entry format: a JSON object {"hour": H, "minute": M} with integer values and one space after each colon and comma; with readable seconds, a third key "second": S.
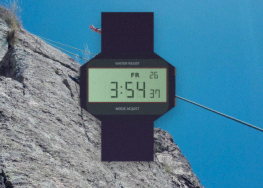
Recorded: {"hour": 3, "minute": 54}
